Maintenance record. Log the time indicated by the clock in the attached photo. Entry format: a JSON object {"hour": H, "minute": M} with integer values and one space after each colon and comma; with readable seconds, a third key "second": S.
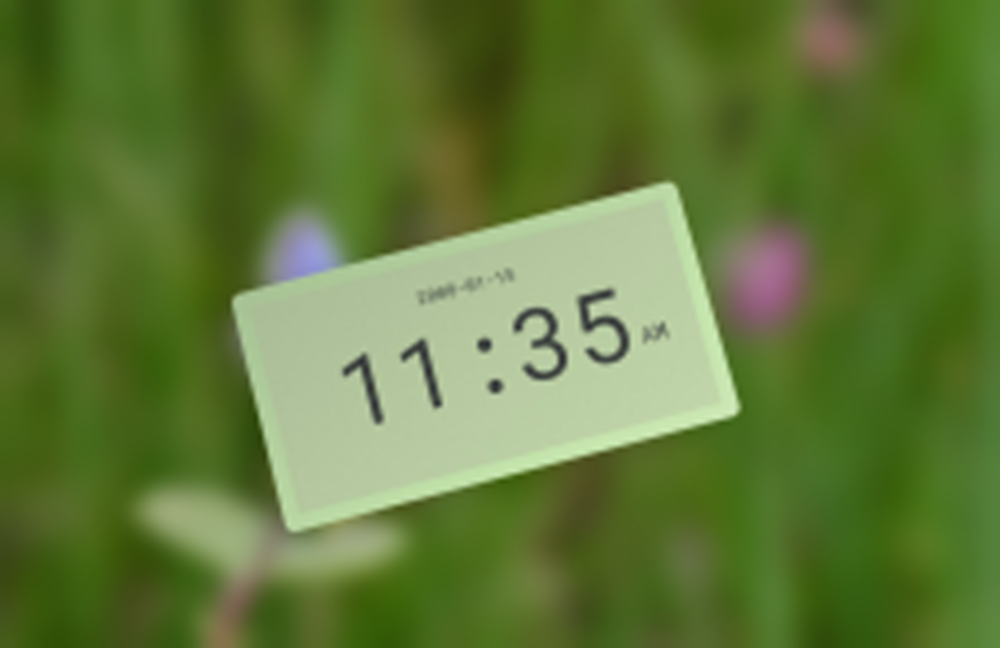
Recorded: {"hour": 11, "minute": 35}
